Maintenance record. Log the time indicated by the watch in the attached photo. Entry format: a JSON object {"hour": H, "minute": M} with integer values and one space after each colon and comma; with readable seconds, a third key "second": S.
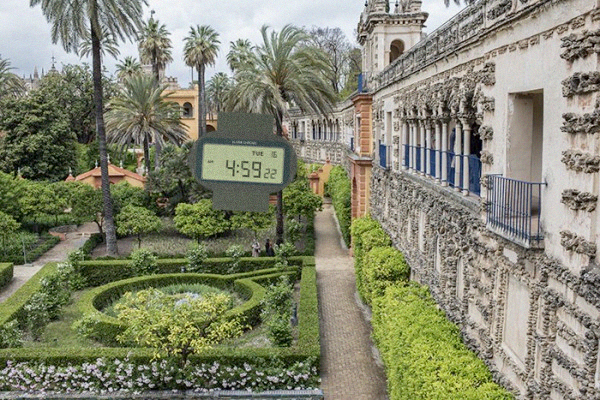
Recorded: {"hour": 4, "minute": 59, "second": 22}
